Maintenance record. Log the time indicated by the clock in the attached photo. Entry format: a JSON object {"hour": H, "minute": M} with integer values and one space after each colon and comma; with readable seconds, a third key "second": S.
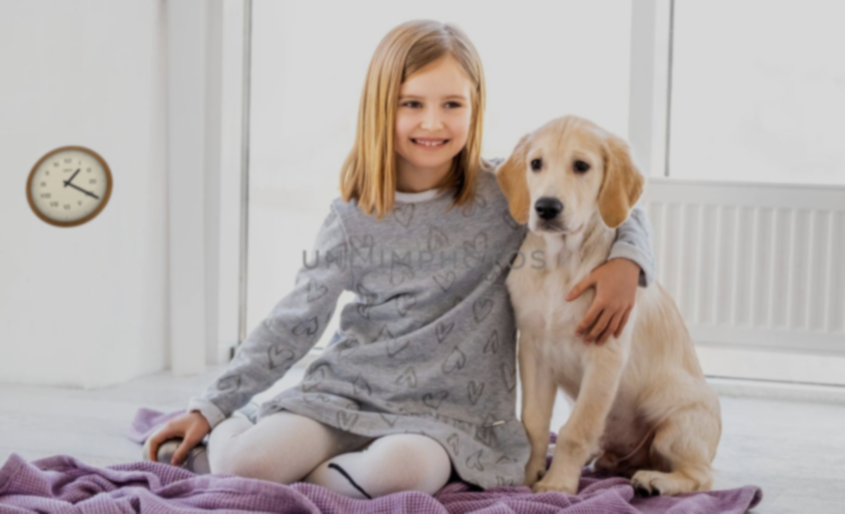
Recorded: {"hour": 1, "minute": 20}
